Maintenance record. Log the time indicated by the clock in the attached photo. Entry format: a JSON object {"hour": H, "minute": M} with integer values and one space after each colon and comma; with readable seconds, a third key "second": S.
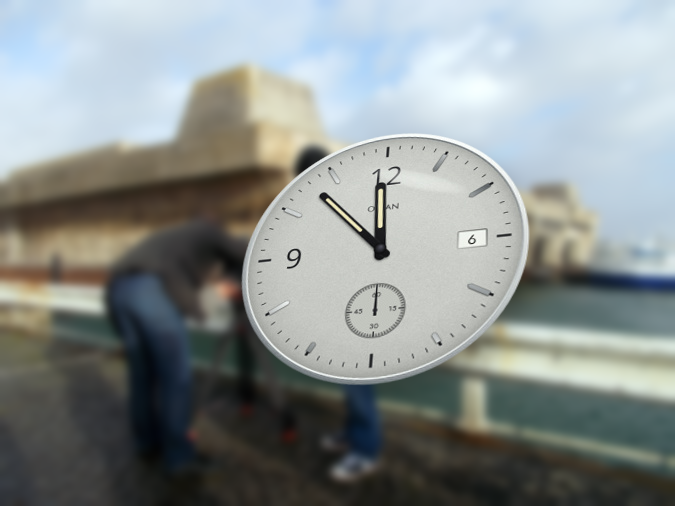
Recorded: {"hour": 11, "minute": 53}
